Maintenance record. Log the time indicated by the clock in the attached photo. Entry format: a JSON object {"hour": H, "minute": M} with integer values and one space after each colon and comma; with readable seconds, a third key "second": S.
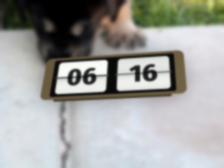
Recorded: {"hour": 6, "minute": 16}
